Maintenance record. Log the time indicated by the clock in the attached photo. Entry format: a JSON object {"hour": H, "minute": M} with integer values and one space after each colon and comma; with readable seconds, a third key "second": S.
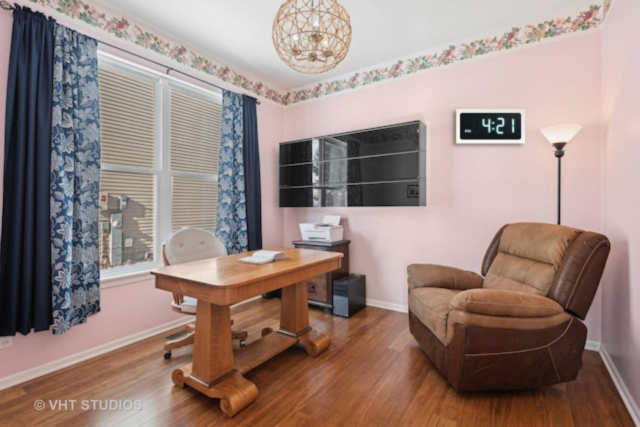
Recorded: {"hour": 4, "minute": 21}
